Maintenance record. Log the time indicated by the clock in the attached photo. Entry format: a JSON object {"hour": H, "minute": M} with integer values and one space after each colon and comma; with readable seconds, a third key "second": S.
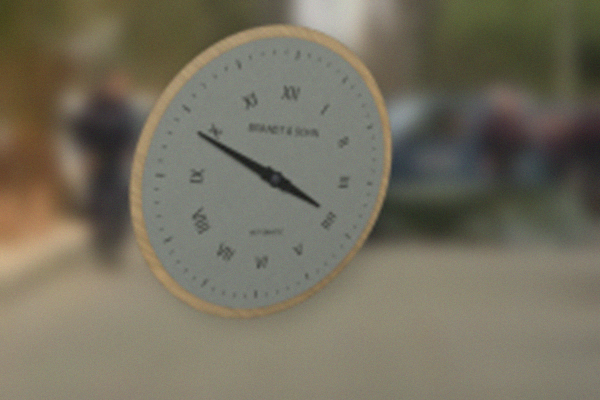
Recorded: {"hour": 3, "minute": 49}
